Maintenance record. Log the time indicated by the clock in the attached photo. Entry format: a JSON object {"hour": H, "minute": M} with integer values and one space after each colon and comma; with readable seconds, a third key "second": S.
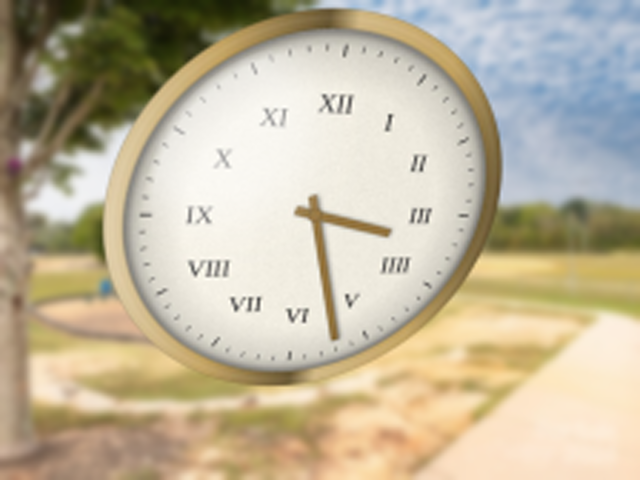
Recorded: {"hour": 3, "minute": 27}
